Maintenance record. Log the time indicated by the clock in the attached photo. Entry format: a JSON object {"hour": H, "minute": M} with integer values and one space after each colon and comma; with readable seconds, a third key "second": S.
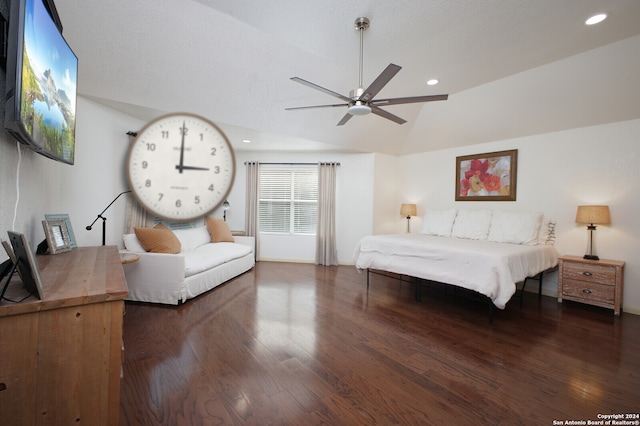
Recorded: {"hour": 3, "minute": 0}
